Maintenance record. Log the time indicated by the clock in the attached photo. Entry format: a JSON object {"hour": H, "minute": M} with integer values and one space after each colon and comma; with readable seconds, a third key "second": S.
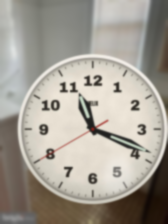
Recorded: {"hour": 11, "minute": 18, "second": 40}
